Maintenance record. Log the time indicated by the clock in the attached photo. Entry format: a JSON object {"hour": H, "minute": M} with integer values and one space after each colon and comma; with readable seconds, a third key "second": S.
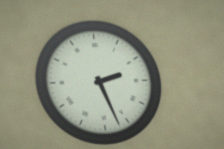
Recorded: {"hour": 2, "minute": 27}
